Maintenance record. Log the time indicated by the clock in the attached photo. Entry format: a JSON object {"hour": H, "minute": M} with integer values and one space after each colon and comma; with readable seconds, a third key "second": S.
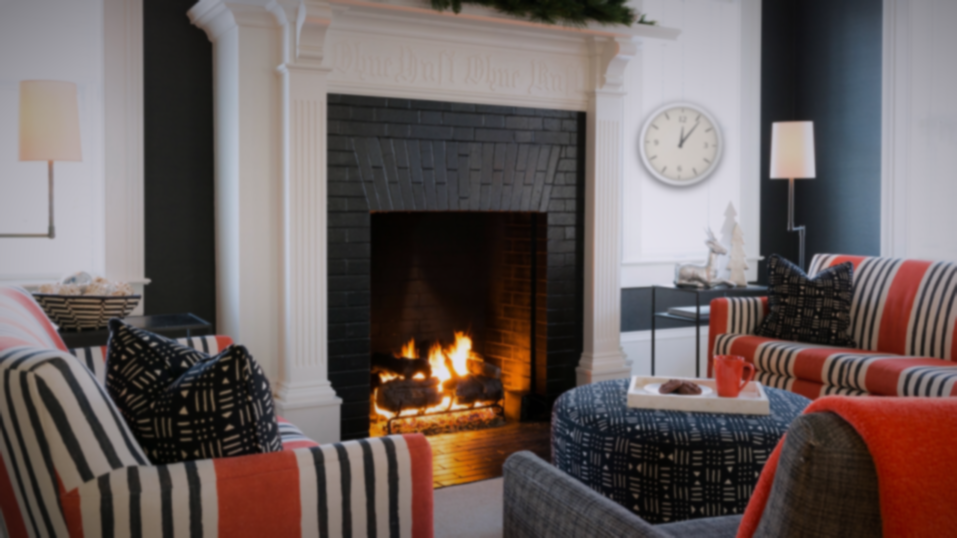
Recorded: {"hour": 12, "minute": 6}
